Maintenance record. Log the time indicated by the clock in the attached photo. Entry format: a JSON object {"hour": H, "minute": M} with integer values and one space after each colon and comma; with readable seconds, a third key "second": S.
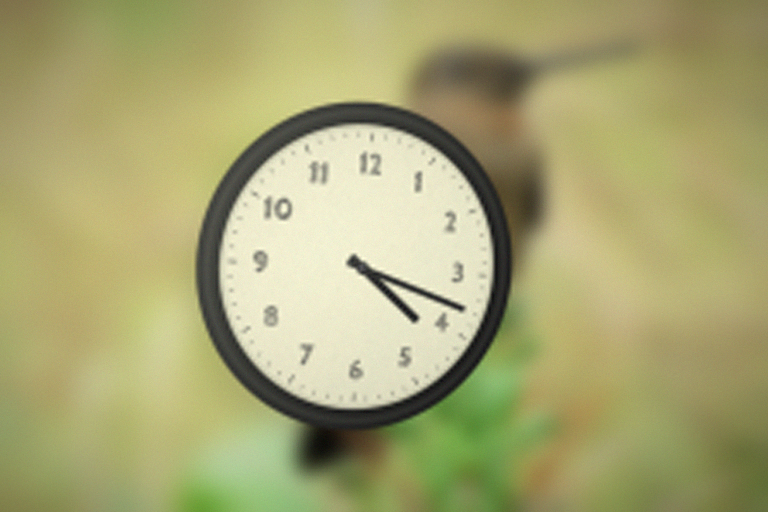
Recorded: {"hour": 4, "minute": 18}
